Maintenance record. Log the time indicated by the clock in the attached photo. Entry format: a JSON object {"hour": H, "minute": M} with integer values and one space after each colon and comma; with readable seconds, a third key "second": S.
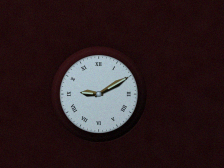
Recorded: {"hour": 9, "minute": 10}
